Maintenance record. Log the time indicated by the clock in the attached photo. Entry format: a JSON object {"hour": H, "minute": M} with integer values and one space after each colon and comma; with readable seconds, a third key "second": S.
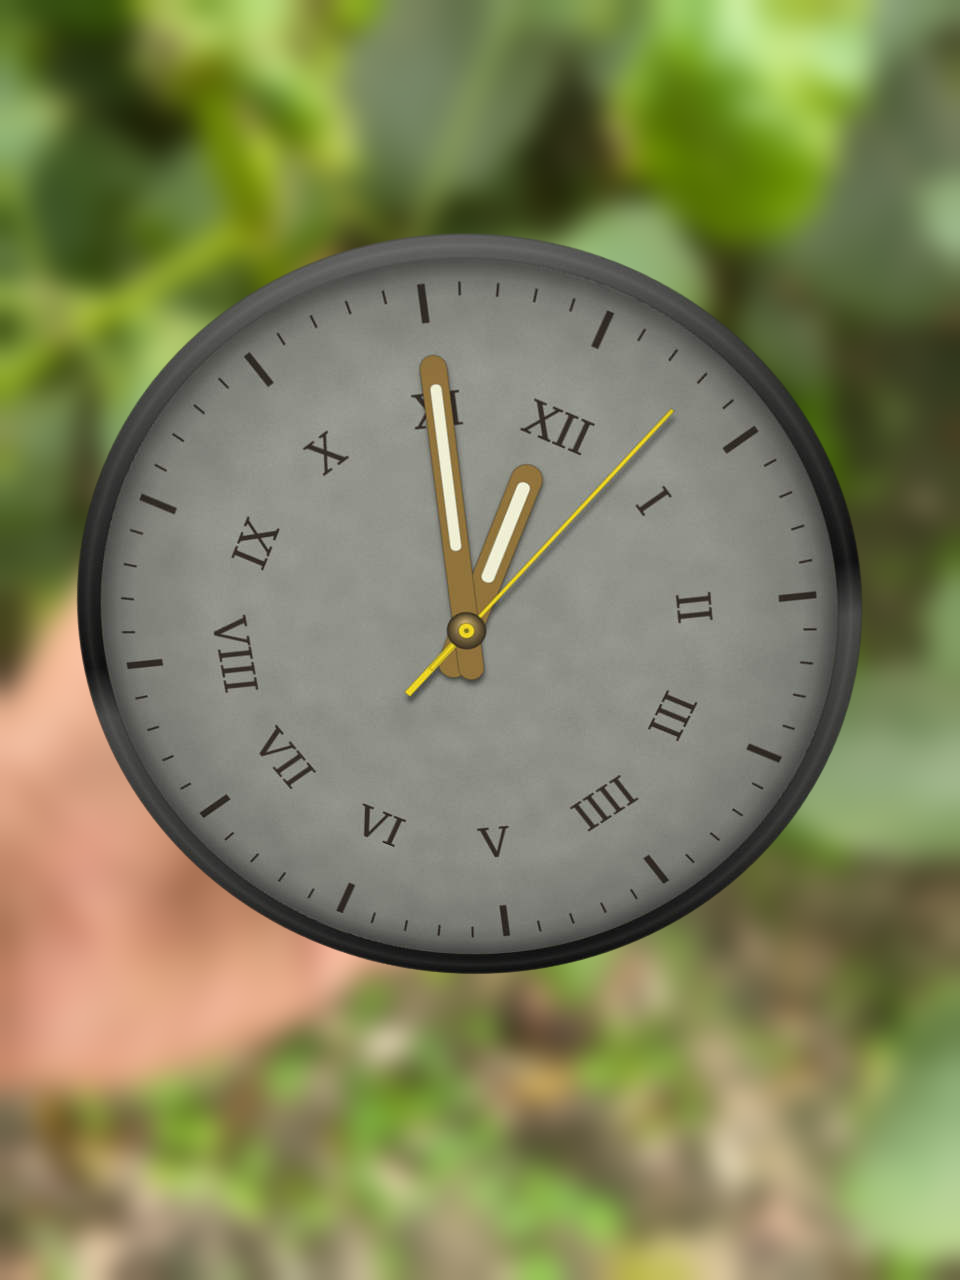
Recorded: {"hour": 11, "minute": 55, "second": 3}
